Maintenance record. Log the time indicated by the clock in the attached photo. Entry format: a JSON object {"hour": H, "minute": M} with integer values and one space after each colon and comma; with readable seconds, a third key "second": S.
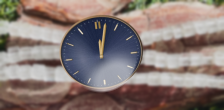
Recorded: {"hour": 12, "minute": 2}
